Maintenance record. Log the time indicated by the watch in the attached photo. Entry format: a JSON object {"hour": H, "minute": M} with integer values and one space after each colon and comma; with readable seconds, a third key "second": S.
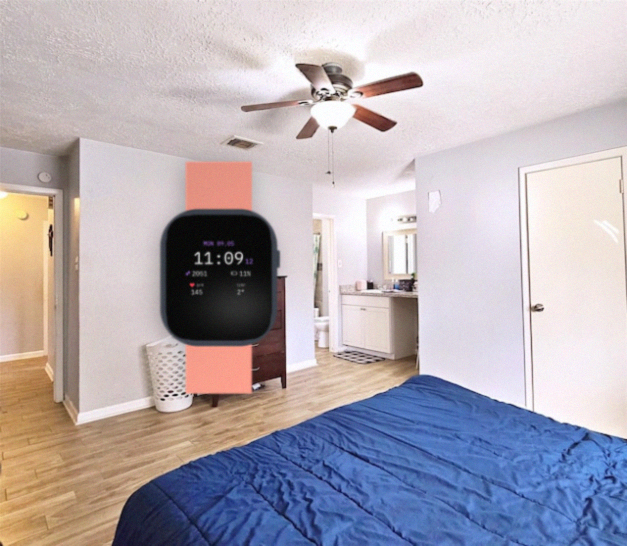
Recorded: {"hour": 11, "minute": 9}
